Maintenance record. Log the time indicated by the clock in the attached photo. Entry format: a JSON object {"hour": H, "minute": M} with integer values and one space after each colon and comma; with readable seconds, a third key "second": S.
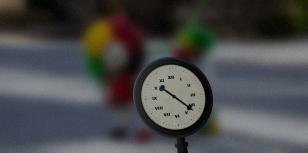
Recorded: {"hour": 10, "minute": 22}
